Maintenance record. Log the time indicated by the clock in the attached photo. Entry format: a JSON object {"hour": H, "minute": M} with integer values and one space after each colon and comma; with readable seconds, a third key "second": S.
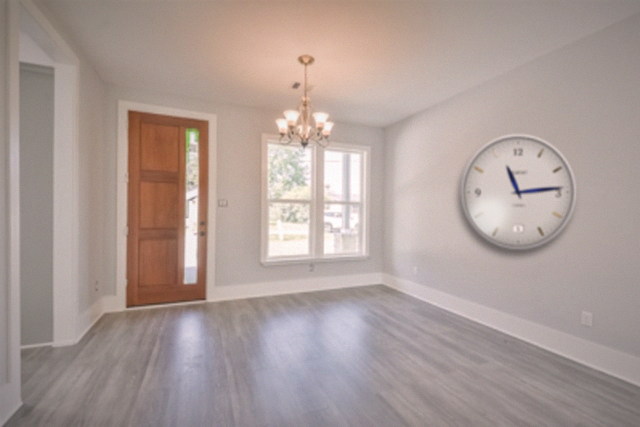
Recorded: {"hour": 11, "minute": 14}
